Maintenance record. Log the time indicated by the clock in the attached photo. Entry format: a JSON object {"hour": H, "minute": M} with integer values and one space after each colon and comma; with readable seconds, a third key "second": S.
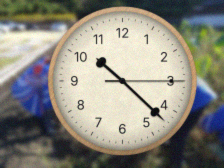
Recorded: {"hour": 10, "minute": 22, "second": 15}
